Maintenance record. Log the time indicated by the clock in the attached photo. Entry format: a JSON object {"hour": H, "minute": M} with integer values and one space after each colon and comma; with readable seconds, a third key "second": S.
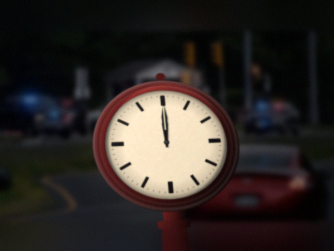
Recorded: {"hour": 12, "minute": 0}
